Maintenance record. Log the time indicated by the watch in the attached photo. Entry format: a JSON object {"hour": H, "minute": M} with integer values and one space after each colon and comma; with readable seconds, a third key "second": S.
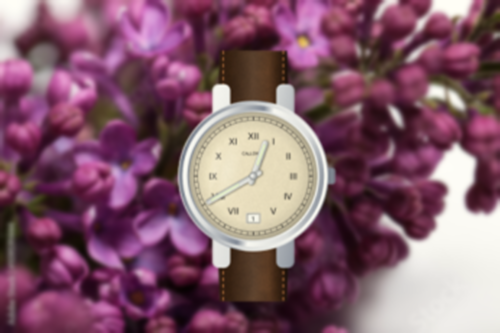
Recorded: {"hour": 12, "minute": 40}
